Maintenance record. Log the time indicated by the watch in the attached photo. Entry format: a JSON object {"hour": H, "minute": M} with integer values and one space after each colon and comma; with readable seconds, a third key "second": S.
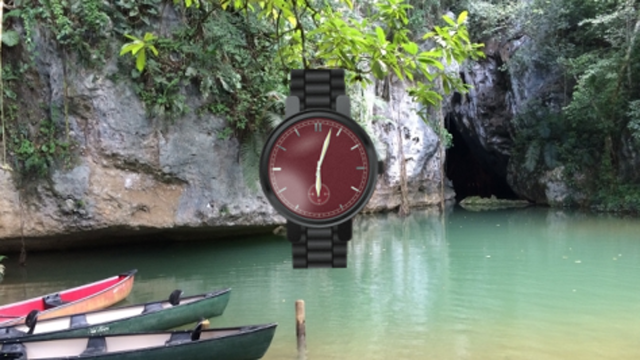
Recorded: {"hour": 6, "minute": 3}
